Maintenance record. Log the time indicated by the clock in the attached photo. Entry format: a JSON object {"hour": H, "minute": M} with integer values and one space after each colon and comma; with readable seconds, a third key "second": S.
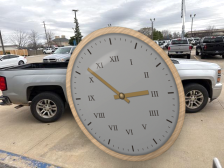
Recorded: {"hour": 2, "minute": 52}
